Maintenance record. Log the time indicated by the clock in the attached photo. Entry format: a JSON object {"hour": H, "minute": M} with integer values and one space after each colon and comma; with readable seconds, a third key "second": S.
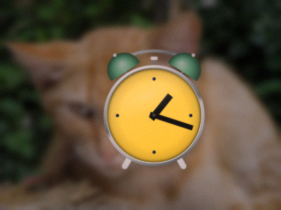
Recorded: {"hour": 1, "minute": 18}
